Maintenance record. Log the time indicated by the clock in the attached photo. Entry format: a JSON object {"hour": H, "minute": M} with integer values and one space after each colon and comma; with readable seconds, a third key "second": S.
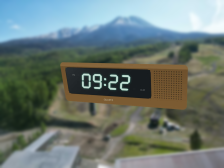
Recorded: {"hour": 9, "minute": 22}
